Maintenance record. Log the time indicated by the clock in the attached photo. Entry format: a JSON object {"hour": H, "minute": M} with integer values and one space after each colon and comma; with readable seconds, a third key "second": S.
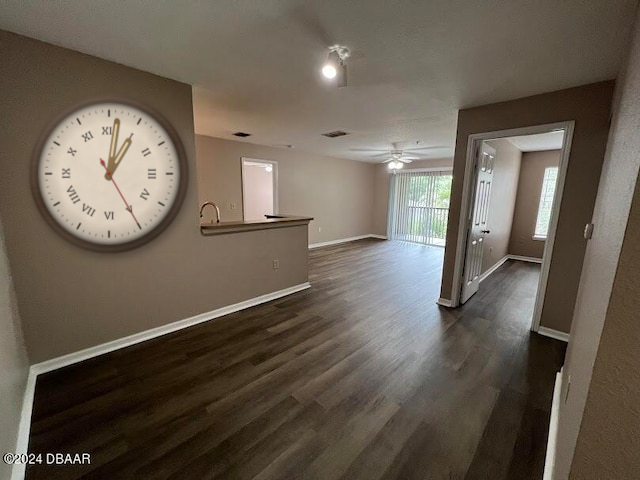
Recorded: {"hour": 1, "minute": 1, "second": 25}
